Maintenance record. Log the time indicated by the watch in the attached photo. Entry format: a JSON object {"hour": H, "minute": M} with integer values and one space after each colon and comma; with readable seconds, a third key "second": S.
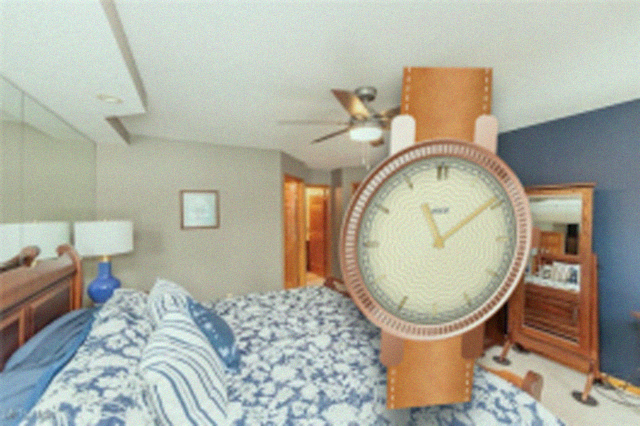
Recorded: {"hour": 11, "minute": 9}
